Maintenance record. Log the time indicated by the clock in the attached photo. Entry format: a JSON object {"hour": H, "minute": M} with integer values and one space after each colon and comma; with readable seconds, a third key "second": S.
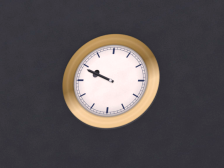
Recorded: {"hour": 9, "minute": 49}
